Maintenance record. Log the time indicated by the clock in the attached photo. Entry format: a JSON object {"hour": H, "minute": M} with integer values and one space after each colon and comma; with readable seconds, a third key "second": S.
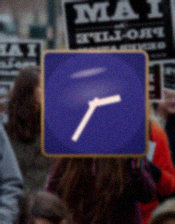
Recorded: {"hour": 2, "minute": 35}
